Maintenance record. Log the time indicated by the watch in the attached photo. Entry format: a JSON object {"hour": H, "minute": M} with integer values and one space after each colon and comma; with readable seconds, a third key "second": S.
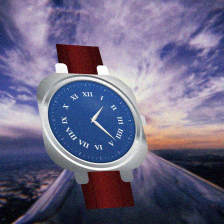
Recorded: {"hour": 1, "minute": 23}
